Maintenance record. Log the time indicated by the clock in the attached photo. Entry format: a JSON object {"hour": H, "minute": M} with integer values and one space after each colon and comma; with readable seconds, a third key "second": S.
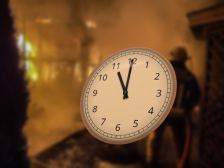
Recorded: {"hour": 11, "minute": 0}
